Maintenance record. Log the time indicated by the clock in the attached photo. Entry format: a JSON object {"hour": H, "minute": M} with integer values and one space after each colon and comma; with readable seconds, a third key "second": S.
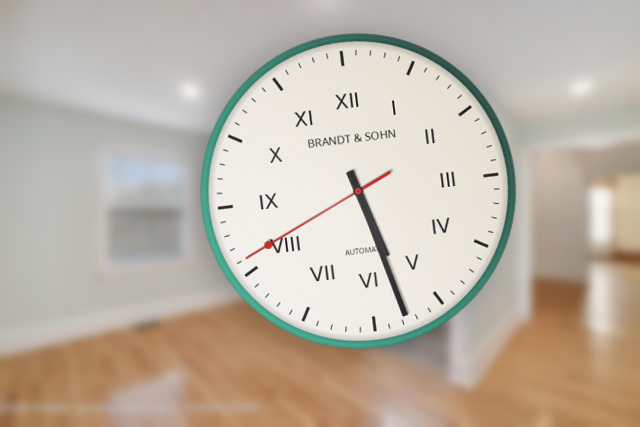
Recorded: {"hour": 5, "minute": 27, "second": 41}
